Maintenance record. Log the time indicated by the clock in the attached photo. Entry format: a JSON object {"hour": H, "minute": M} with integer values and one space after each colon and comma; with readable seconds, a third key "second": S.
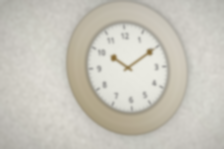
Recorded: {"hour": 10, "minute": 10}
